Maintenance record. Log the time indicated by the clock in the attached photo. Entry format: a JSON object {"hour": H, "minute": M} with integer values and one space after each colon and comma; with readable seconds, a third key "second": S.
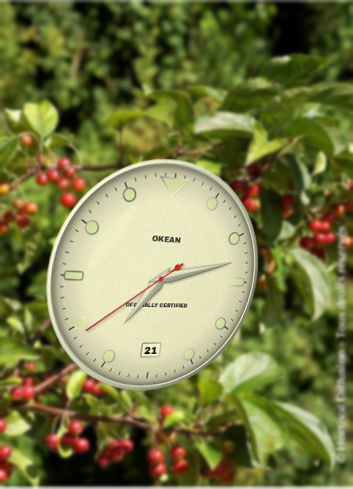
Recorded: {"hour": 7, "minute": 12, "second": 39}
